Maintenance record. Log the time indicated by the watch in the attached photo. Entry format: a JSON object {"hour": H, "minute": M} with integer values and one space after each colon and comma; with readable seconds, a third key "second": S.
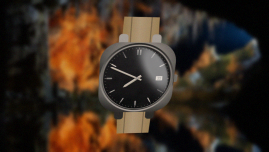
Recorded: {"hour": 7, "minute": 49}
